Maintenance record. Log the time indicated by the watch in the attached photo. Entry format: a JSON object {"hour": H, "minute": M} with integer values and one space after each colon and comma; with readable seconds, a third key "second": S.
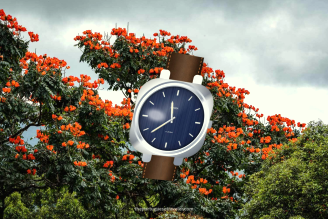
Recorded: {"hour": 11, "minute": 38}
